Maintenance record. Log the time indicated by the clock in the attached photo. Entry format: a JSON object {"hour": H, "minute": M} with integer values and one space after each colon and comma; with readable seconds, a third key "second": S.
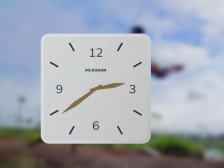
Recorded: {"hour": 2, "minute": 39}
